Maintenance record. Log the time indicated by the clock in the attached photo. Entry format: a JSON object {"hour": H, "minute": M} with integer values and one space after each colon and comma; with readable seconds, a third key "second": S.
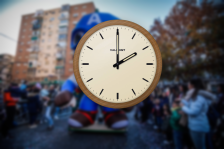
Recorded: {"hour": 2, "minute": 0}
